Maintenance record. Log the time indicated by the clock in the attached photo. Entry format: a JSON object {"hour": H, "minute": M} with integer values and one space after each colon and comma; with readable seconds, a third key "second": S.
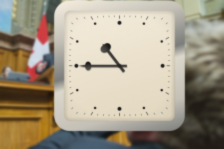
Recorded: {"hour": 10, "minute": 45}
